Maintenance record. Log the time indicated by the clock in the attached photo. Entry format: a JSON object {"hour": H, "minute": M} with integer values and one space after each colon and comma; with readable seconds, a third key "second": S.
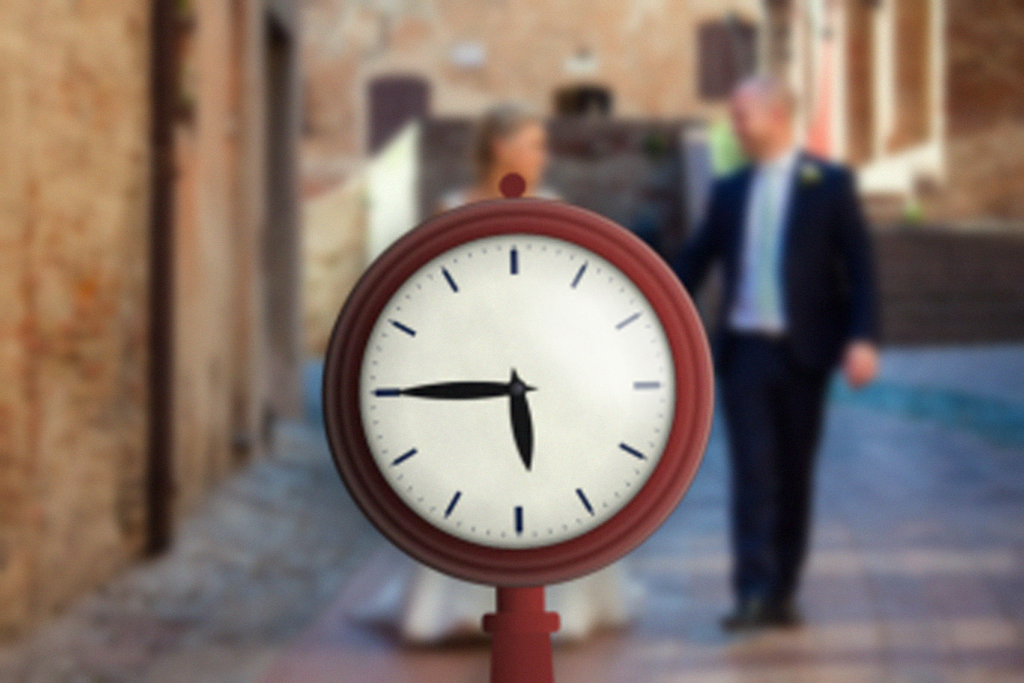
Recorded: {"hour": 5, "minute": 45}
